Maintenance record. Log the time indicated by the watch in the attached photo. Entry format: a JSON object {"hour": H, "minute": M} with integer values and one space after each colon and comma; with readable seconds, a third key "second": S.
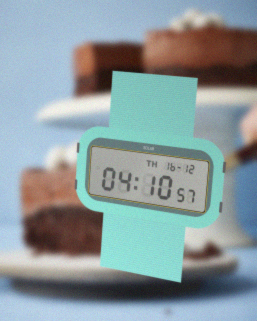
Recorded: {"hour": 4, "minute": 10, "second": 57}
